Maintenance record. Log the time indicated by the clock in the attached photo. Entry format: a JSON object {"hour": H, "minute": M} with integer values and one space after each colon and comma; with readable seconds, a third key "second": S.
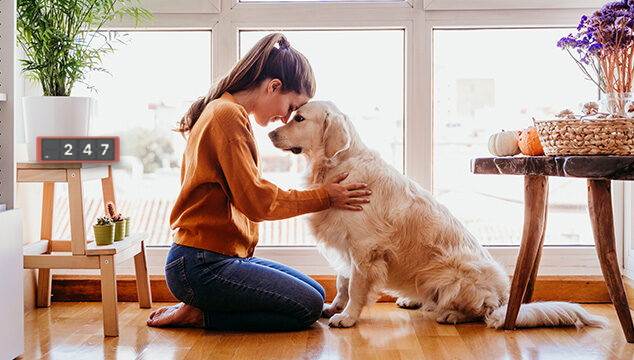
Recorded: {"hour": 2, "minute": 47}
